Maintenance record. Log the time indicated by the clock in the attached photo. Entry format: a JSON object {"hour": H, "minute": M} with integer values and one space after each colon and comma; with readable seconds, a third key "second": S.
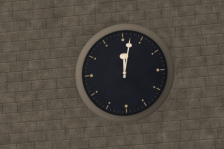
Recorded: {"hour": 12, "minute": 2}
